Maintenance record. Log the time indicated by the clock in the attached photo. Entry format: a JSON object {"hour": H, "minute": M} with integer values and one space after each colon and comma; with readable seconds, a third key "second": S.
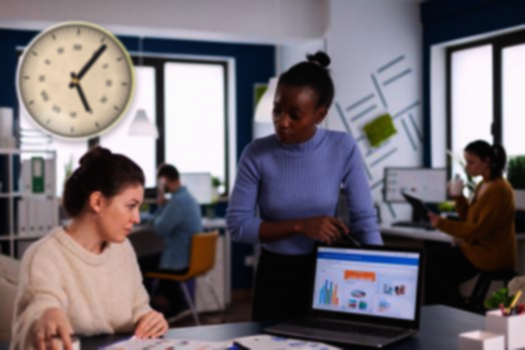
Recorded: {"hour": 5, "minute": 6}
